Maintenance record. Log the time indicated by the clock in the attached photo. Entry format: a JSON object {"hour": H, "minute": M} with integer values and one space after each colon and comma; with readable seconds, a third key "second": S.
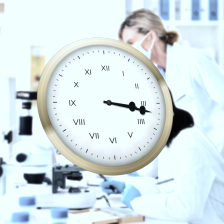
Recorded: {"hour": 3, "minute": 17}
